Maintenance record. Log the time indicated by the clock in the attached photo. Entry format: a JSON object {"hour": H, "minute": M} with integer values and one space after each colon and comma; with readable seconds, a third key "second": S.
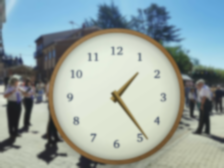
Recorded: {"hour": 1, "minute": 24}
